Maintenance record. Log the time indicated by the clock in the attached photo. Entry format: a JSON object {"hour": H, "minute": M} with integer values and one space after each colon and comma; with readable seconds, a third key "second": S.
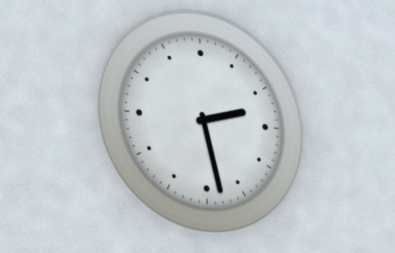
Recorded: {"hour": 2, "minute": 28}
